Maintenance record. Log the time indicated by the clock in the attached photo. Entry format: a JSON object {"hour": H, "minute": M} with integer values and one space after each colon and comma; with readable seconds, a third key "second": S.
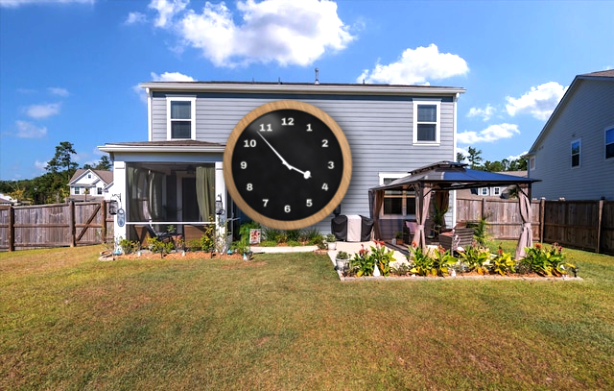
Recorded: {"hour": 3, "minute": 53}
